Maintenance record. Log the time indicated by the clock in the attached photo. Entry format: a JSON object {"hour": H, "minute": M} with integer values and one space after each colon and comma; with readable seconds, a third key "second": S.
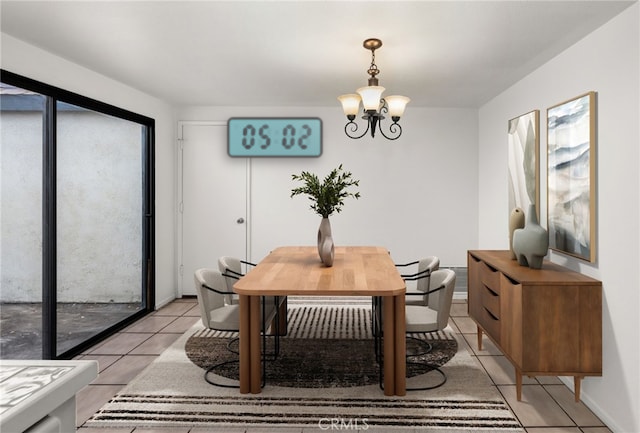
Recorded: {"hour": 5, "minute": 2}
